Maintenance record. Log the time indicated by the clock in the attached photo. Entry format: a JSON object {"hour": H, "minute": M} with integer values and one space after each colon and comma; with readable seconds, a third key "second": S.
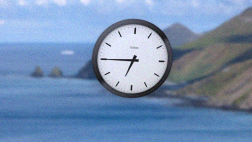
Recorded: {"hour": 6, "minute": 45}
